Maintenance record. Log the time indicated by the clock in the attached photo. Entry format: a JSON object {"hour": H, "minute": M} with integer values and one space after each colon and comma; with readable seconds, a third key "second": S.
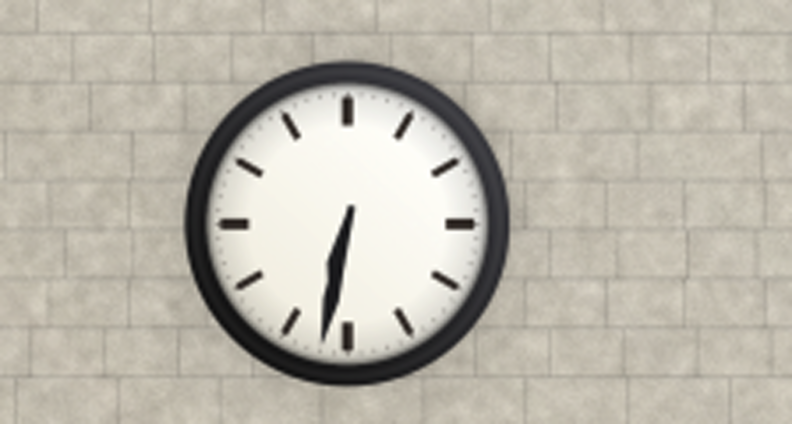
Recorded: {"hour": 6, "minute": 32}
